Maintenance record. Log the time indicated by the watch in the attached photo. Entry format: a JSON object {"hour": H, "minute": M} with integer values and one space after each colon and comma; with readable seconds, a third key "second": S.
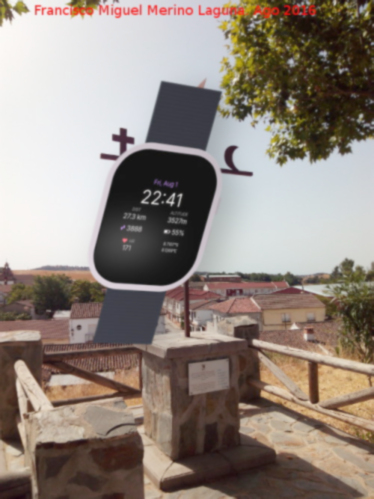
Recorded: {"hour": 22, "minute": 41}
